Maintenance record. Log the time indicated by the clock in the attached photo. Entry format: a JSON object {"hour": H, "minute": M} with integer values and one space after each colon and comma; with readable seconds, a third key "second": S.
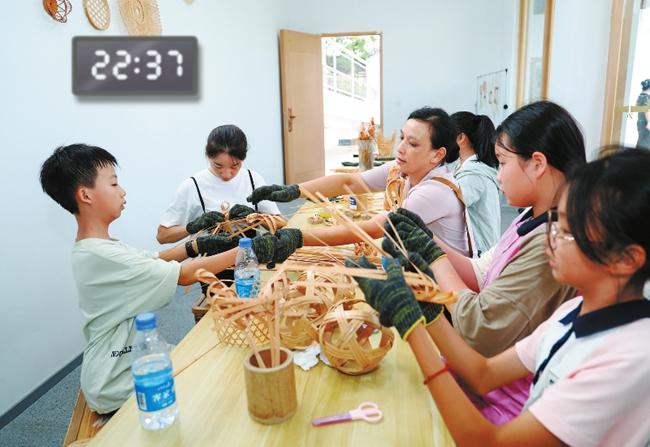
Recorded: {"hour": 22, "minute": 37}
